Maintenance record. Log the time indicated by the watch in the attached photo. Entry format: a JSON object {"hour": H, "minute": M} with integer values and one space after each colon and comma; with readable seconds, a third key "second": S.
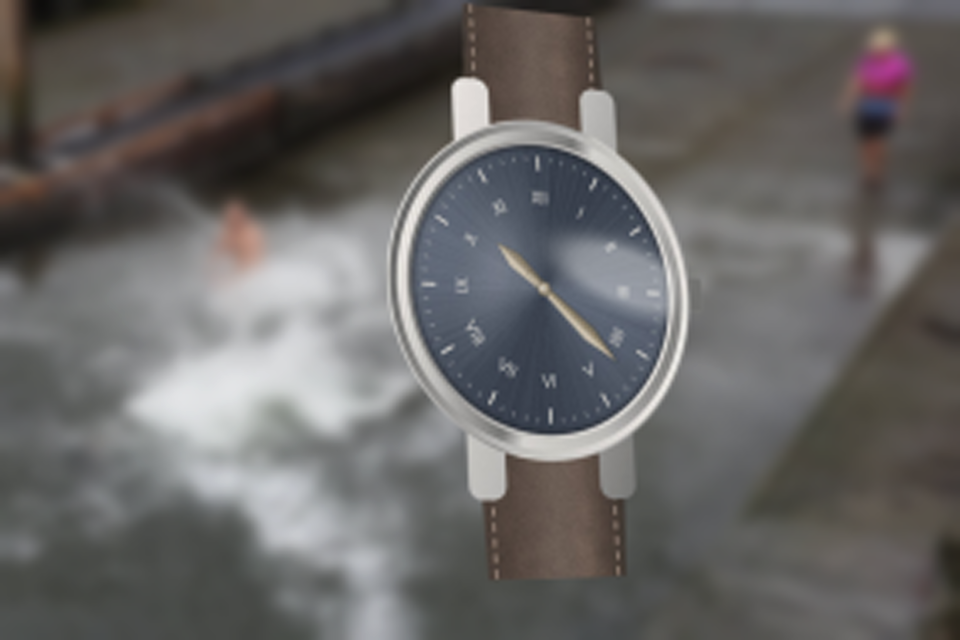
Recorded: {"hour": 10, "minute": 22}
